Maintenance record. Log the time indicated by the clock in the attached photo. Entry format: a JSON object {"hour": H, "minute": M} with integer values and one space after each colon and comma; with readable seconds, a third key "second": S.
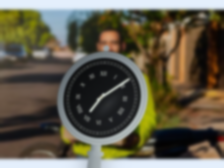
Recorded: {"hour": 7, "minute": 9}
